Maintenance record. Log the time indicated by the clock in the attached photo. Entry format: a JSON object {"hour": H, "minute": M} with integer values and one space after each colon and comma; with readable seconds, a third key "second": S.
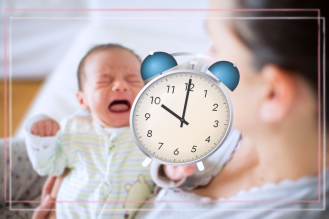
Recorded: {"hour": 10, "minute": 0}
